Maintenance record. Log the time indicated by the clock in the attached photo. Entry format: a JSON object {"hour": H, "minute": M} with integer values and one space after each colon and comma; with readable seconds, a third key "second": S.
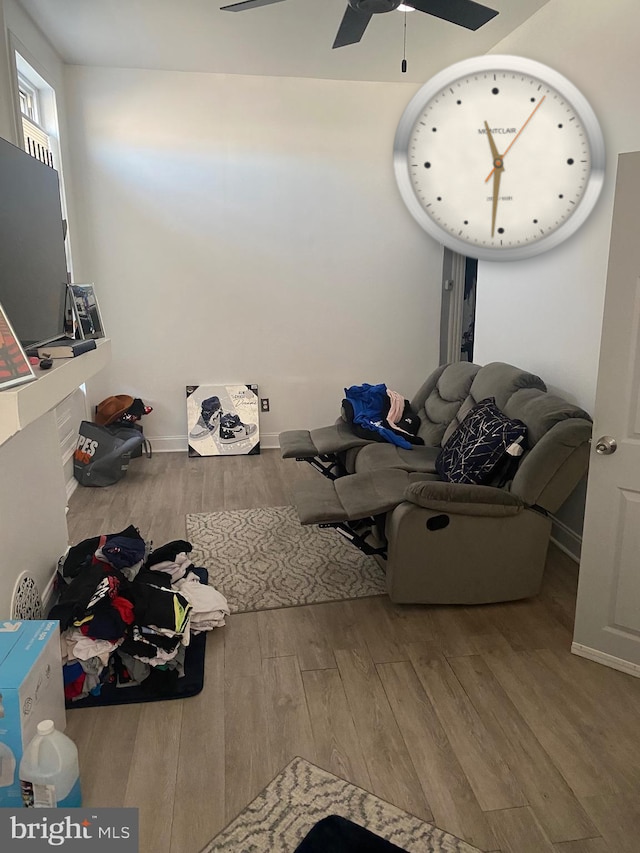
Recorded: {"hour": 11, "minute": 31, "second": 6}
